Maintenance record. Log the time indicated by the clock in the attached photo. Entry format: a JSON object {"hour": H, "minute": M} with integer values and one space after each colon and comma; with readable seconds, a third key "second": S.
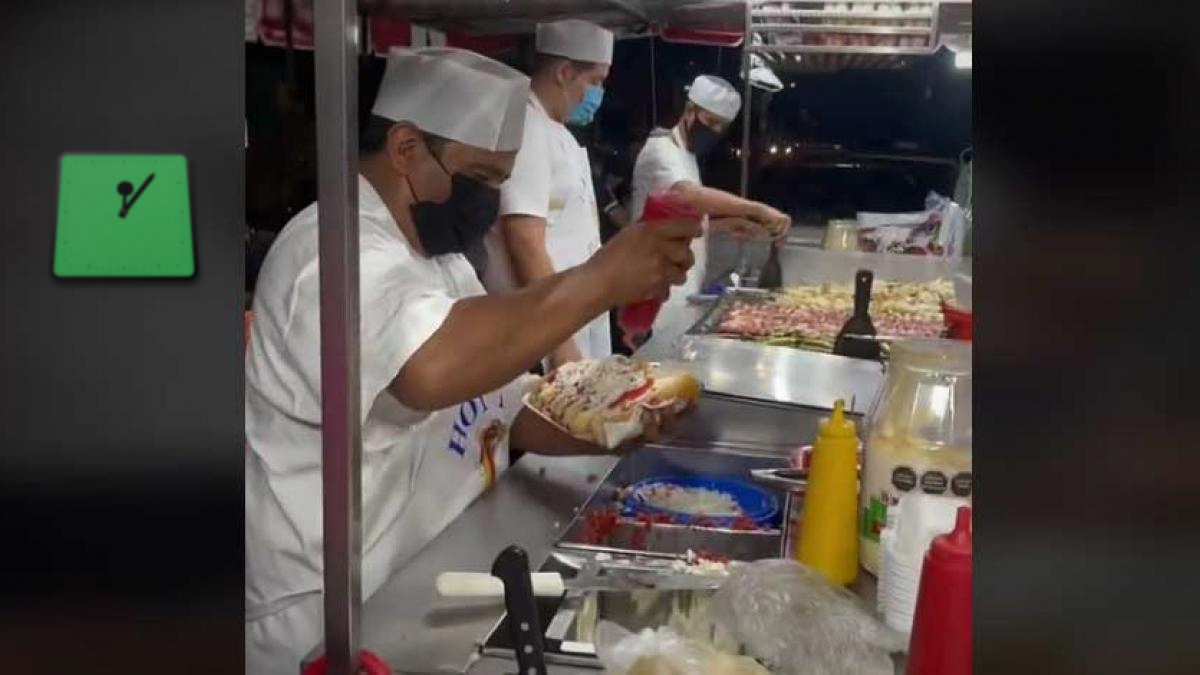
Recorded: {"hour": 12, "minute": 6}
